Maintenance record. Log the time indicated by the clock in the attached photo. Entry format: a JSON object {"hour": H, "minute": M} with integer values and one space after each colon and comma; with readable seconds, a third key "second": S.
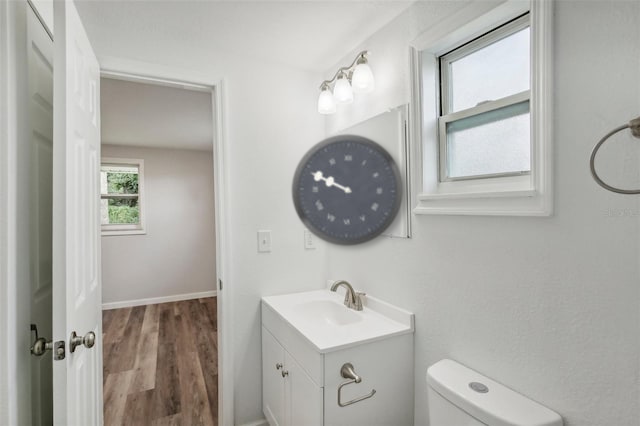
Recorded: {"hour": 9, "minute": 49}
